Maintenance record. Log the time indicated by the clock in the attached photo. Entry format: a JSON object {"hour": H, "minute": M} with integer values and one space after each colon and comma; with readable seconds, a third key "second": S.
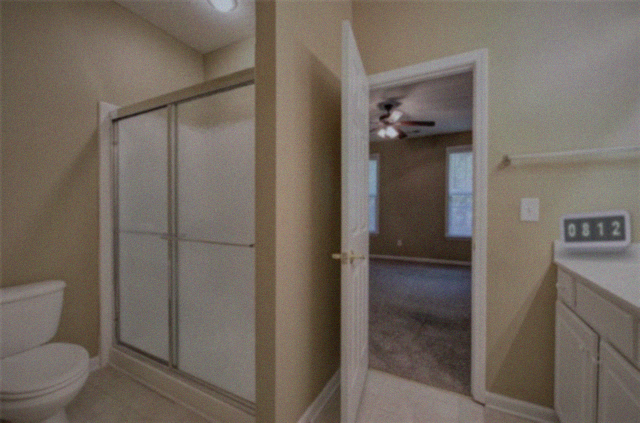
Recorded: {"hour": 8, "minute": 12}
